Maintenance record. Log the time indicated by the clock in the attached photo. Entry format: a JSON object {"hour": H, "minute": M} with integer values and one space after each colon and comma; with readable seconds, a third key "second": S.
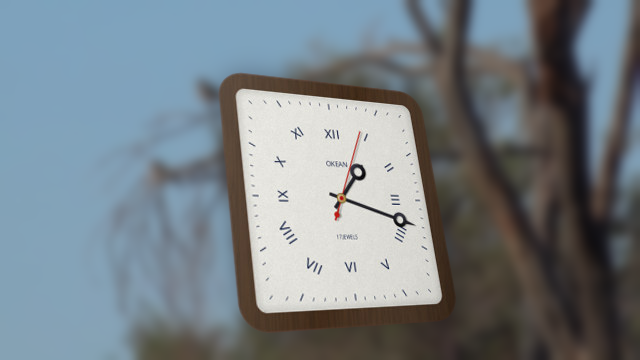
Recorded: {"hour": 1, "minute": 18, "second": 4}
